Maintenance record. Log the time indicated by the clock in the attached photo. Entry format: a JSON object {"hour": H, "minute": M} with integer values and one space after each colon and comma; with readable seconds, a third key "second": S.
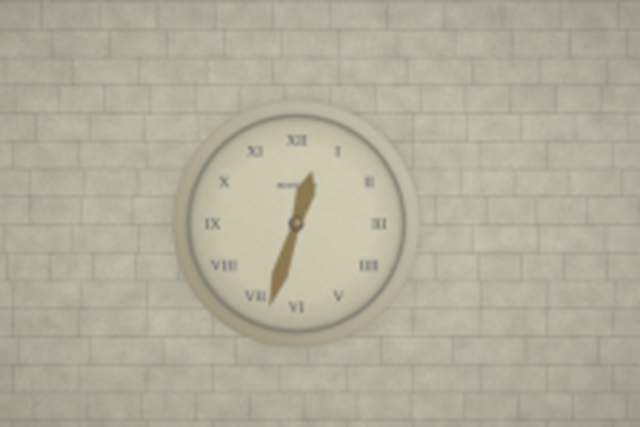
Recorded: {"hour": 12, "minute": 33}
